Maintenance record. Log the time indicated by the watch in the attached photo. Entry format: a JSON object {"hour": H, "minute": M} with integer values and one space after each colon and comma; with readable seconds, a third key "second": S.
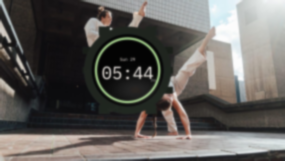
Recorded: {"hour": 5, "minute": 44}
